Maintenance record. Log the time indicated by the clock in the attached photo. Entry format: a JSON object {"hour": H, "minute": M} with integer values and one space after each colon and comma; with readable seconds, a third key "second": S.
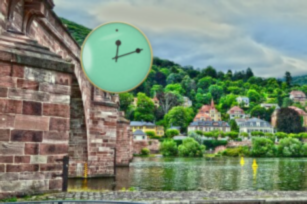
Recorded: {"hour": 12, "minute": 12}
